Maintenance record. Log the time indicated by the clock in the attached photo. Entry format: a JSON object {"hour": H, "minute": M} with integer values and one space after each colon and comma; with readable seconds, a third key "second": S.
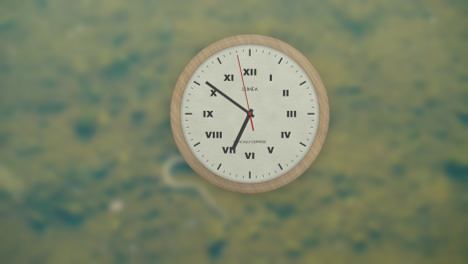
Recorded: {"hour": 6, "minute": 50, "second": 58}
